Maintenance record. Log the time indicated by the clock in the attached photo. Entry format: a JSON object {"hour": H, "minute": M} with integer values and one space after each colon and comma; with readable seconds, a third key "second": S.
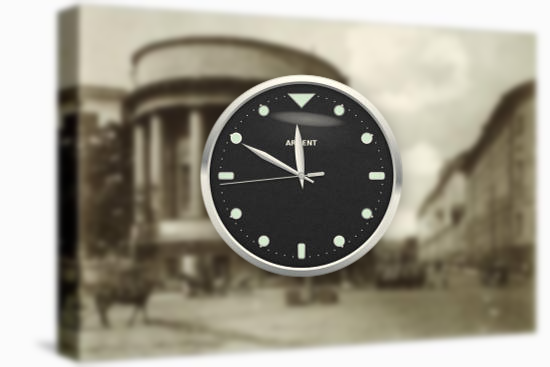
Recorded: {"hour": 11, "minute": 49, "second": 44}
